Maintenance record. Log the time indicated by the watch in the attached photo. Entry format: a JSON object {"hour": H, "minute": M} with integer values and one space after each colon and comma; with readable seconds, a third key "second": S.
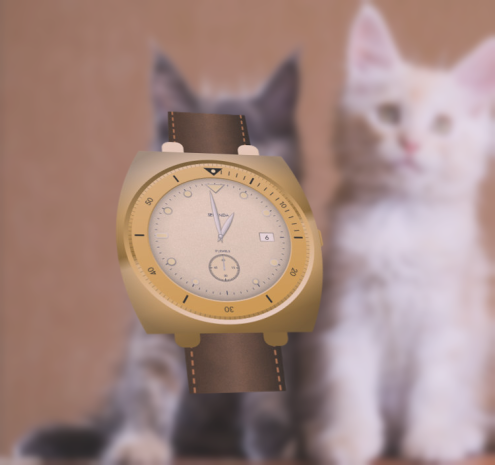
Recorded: {"hour": 12, "minute": 59}
